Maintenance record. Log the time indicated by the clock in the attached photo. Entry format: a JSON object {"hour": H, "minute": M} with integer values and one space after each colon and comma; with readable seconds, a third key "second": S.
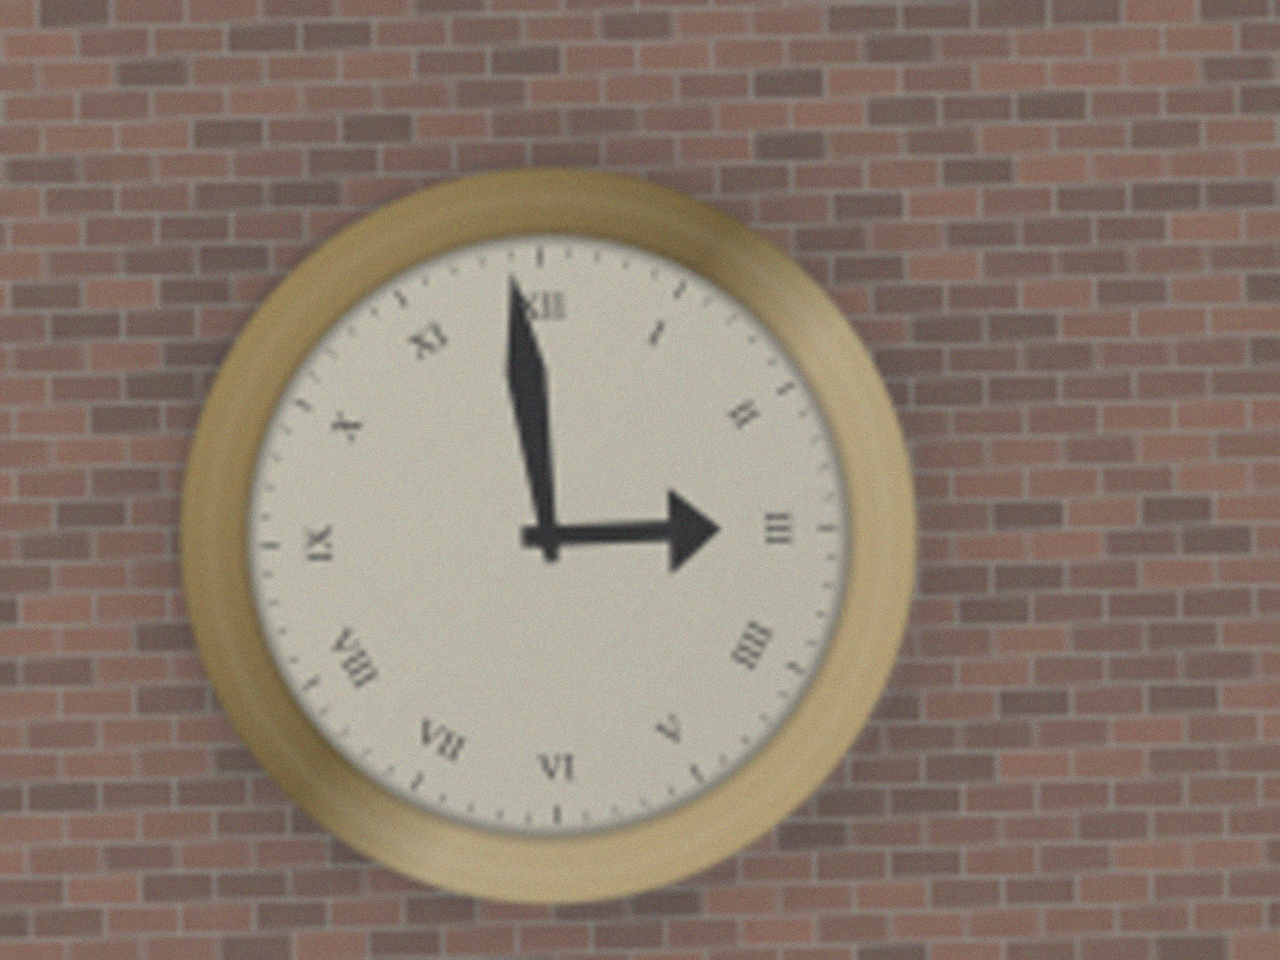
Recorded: {"hour": 2, "minute": 59}
